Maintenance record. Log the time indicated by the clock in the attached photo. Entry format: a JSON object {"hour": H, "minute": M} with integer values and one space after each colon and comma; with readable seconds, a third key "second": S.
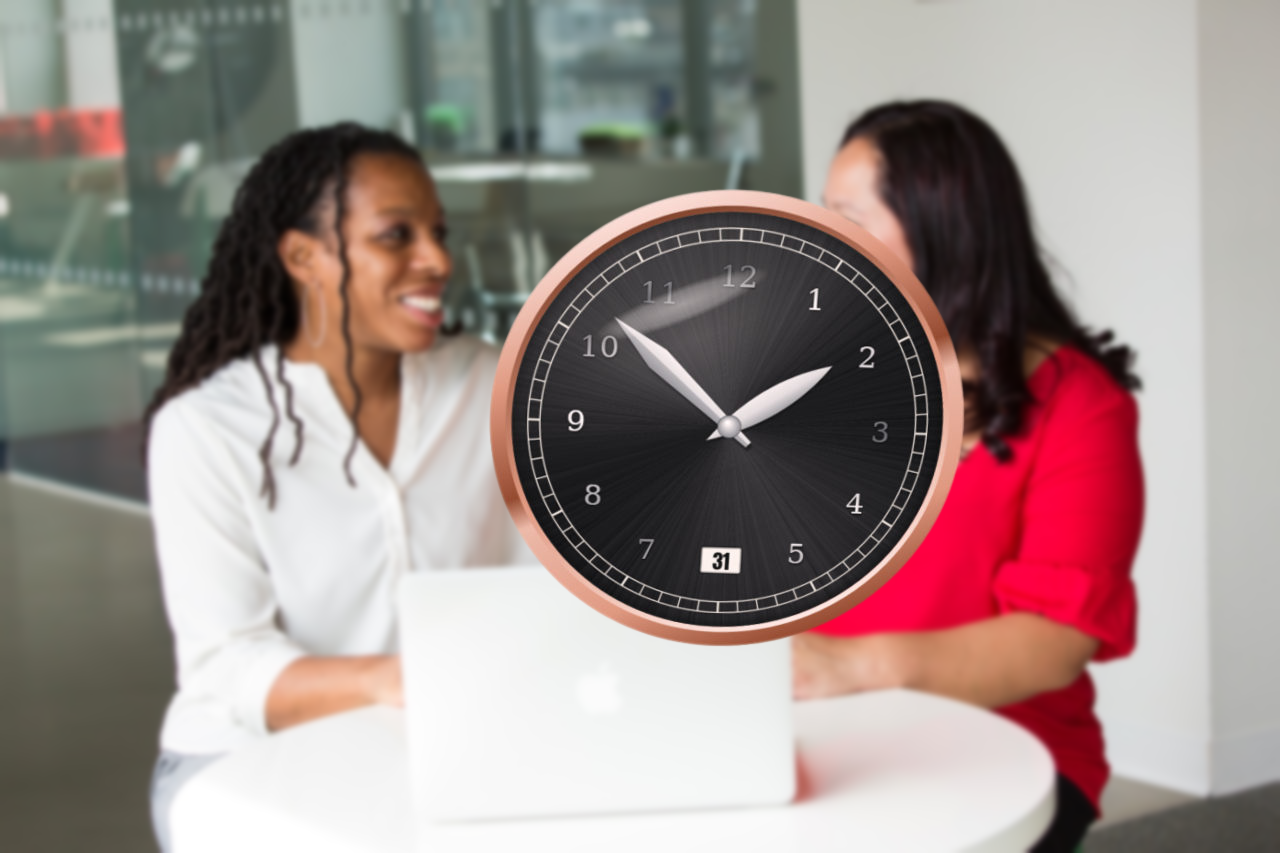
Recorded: {"hour": 1, "minute": 52}
